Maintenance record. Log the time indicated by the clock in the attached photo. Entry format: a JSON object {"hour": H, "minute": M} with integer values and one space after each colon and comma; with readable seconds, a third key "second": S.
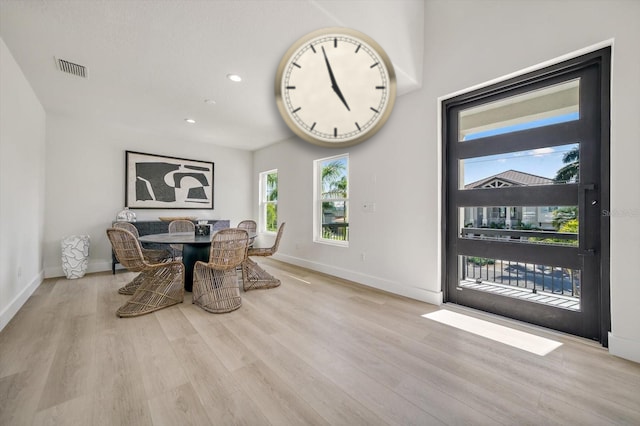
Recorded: {"hour": 4, "minute": 57}
